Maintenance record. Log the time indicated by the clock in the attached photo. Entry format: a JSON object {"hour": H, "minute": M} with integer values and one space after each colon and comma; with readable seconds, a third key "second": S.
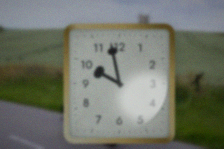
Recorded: {"hour": 9, "minute": 58}
